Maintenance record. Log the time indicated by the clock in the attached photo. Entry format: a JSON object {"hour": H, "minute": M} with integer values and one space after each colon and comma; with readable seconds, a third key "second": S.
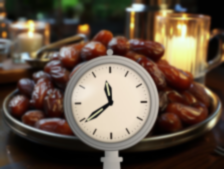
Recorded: {"hour": 11, "minute": 39}
